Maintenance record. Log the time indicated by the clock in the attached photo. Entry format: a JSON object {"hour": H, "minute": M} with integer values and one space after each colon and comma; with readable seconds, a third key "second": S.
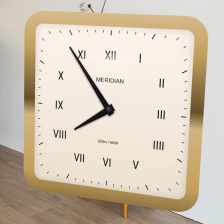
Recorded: {"hour": 7, "minute": 54}
